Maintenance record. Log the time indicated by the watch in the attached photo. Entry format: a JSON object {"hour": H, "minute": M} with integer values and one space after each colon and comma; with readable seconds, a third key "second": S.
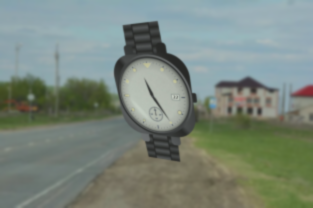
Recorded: {"hour": 11, "minute": 25}
